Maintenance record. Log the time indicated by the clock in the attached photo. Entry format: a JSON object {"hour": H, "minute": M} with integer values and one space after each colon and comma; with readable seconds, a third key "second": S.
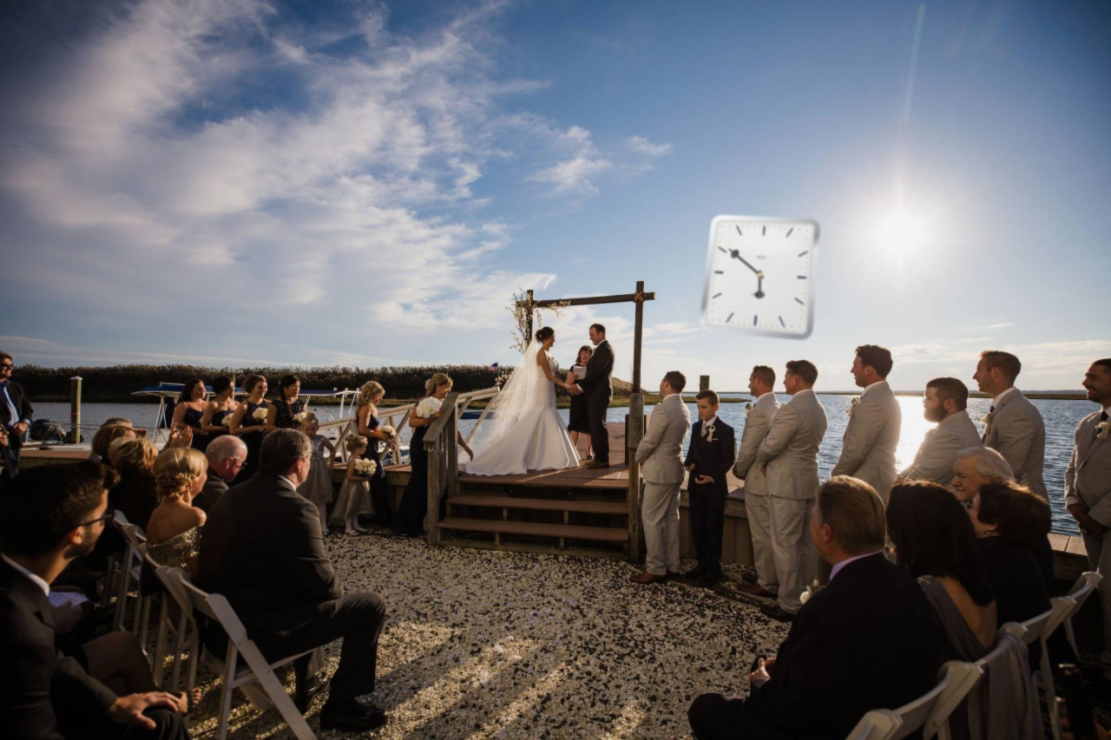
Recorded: {"hour": 5, "minute": 51}
